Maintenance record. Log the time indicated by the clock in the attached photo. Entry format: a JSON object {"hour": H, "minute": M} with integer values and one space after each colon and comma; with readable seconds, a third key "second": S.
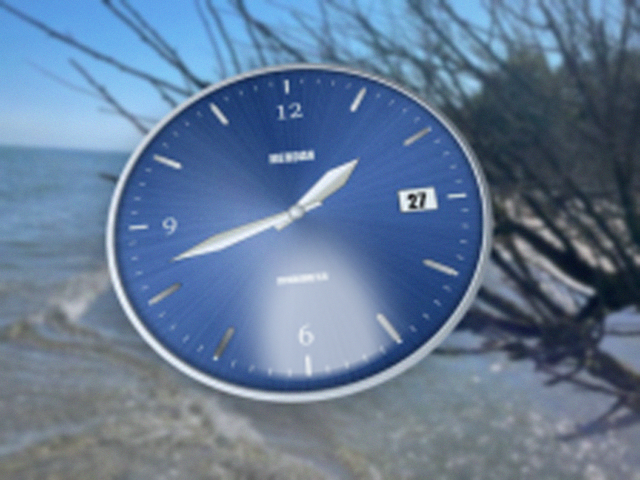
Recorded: {"hour": 1, "minute": 42}
